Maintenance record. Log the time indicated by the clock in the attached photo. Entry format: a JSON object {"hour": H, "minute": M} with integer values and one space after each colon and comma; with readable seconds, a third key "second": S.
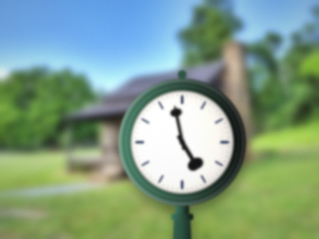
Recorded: {"hour": 4, "minute": 58}
